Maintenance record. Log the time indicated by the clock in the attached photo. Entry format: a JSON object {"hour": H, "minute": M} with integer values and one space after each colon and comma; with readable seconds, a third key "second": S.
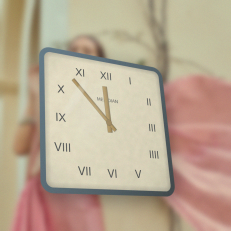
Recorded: {"hour": 11, "minute": 53}
